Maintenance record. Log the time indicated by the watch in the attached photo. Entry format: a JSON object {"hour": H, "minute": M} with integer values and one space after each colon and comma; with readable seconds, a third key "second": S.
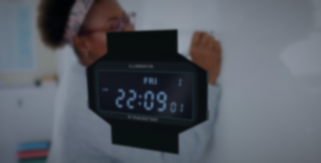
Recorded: {"hour": 22, "minute": 9}
